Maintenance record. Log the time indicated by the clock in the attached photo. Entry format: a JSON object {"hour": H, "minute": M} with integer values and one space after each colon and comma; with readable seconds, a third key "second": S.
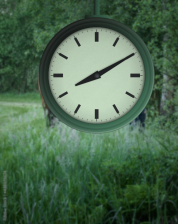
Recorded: {"hour": 8, "minute": 10}
